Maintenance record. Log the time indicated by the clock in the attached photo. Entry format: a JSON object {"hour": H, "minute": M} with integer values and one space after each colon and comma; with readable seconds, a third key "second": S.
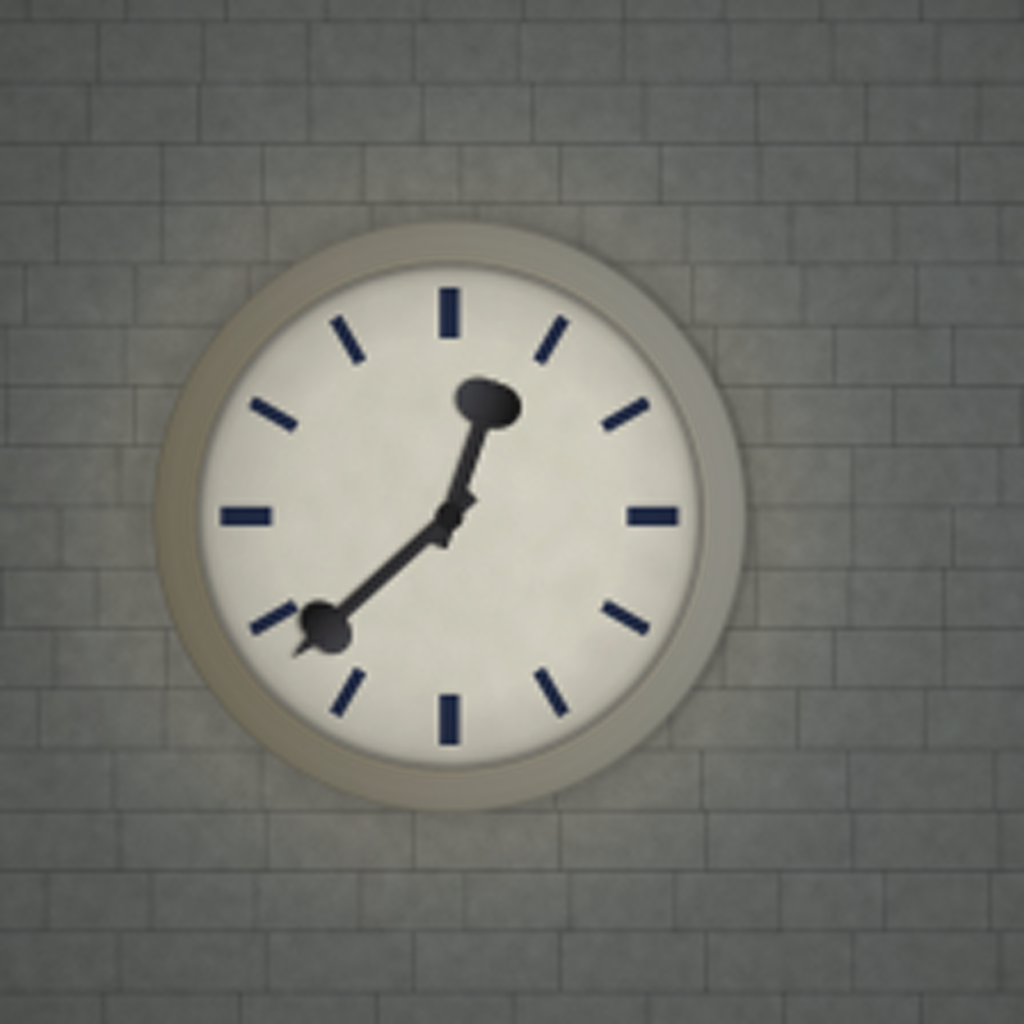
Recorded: {"hour": 12, "minute": 38}
